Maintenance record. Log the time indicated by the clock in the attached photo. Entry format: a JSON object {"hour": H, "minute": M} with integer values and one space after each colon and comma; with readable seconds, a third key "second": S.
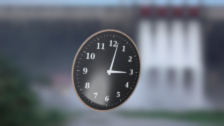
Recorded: {"hour": 3, "minute": 2}
